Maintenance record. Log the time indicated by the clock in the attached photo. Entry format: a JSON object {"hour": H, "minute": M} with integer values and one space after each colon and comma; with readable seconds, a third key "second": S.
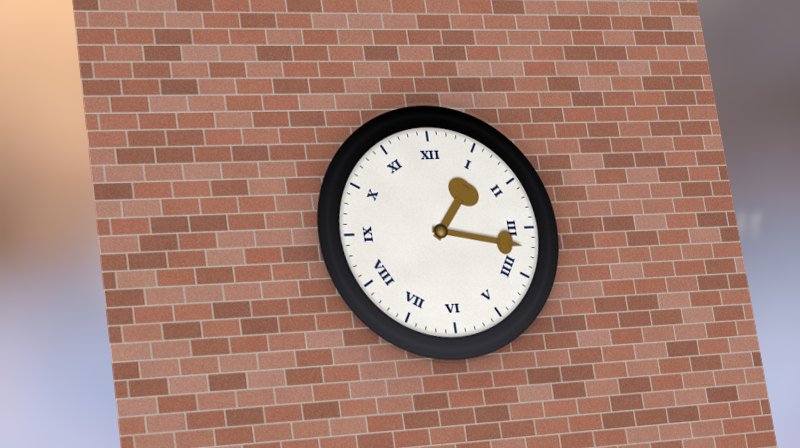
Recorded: {"hour": 1, "minute": 17}
